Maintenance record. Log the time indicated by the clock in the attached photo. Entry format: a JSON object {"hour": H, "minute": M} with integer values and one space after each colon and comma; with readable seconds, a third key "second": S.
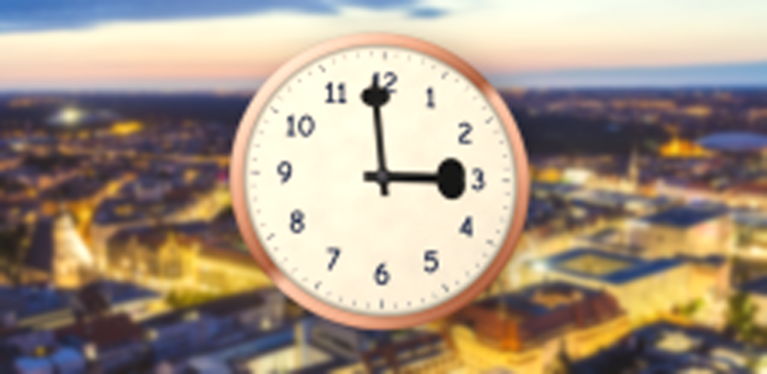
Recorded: {"hour": 2, "minute": 59}
